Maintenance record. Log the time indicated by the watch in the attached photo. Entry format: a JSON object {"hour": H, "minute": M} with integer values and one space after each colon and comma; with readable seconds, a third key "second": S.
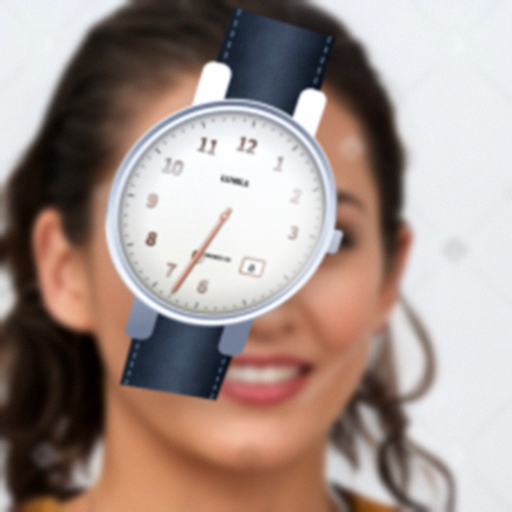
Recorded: {"hour": 6, "minute": 33}
